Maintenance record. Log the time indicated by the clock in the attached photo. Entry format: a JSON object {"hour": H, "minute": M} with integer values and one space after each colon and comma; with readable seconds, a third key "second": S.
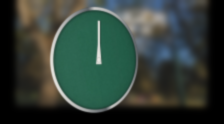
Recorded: {"hour": 12, "minute": 0}
